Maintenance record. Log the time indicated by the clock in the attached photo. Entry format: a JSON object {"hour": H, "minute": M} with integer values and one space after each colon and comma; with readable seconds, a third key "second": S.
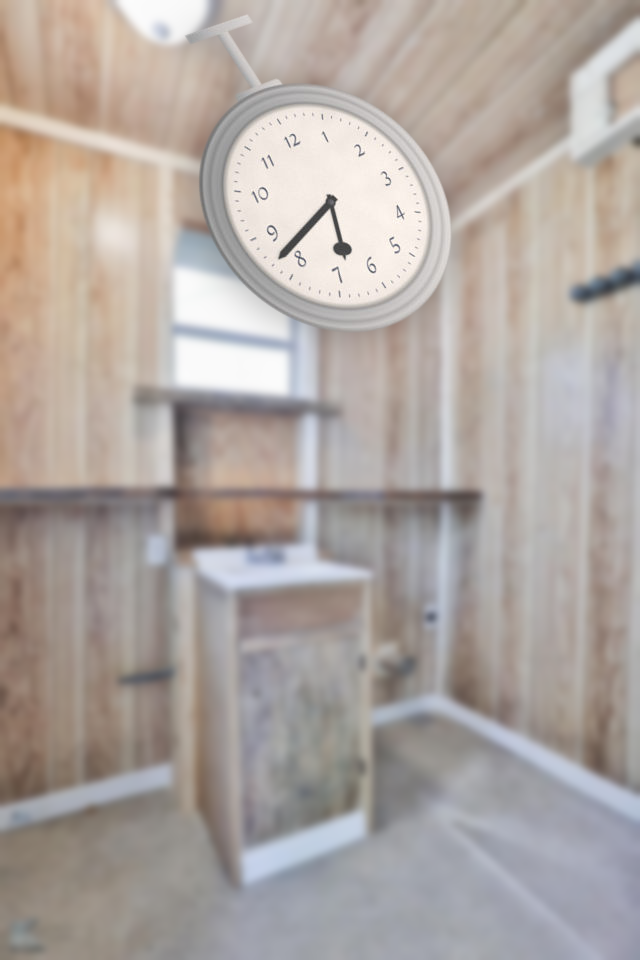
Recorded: {"hour": 6, "minute": 42}
